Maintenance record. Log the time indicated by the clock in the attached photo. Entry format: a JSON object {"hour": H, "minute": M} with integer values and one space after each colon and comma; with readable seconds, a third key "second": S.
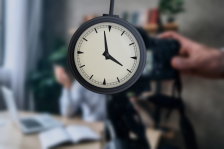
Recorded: {"hour": 3, "minute": 58}
